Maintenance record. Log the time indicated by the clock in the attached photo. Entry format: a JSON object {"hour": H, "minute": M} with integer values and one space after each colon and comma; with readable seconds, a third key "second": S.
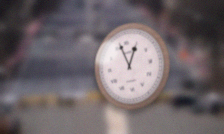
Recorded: {"hour": 12, "minute": 57}
